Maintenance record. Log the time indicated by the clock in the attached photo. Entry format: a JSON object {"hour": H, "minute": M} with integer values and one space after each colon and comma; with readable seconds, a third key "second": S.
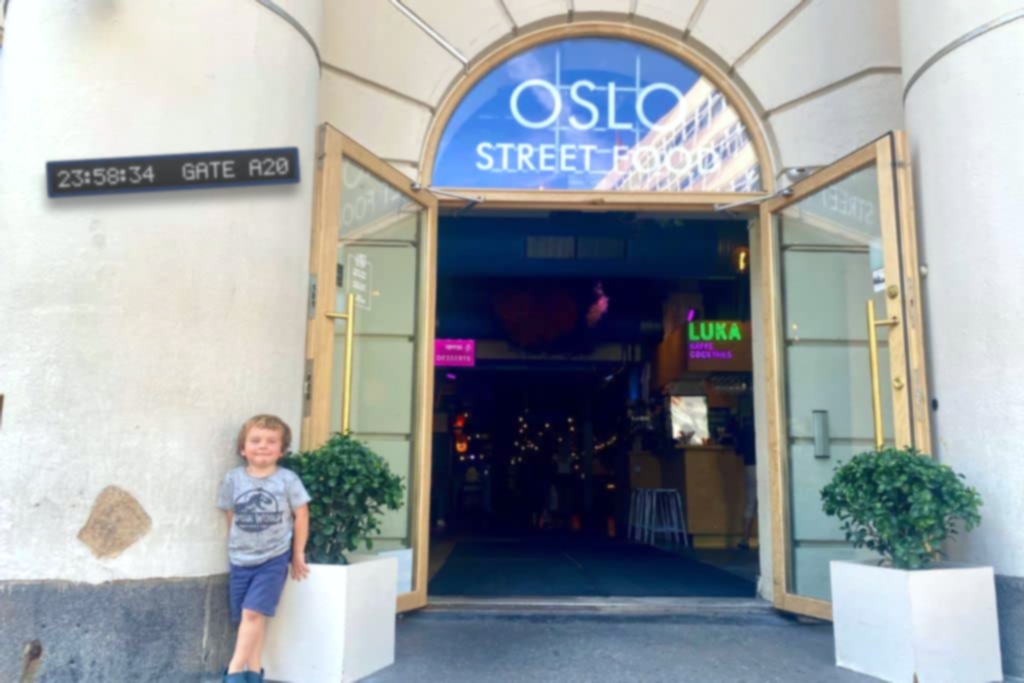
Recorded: {"hour": 23, "minute": 58, "second": 34}
